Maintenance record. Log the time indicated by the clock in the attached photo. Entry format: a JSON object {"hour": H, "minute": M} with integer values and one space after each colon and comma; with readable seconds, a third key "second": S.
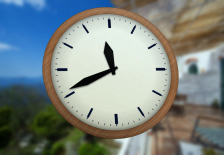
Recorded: {"hour": 11, "minute": 41}
